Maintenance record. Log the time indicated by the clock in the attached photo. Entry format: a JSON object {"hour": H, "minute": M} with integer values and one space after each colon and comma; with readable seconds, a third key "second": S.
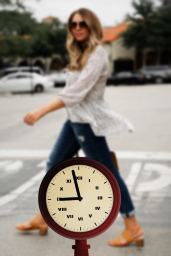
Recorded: {"hour": 8, "minute": 58}
